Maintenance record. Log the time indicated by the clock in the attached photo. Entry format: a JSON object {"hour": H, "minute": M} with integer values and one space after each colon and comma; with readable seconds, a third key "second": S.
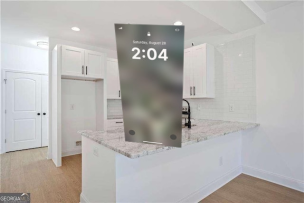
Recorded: {"hour": 2, "minute": 4}
